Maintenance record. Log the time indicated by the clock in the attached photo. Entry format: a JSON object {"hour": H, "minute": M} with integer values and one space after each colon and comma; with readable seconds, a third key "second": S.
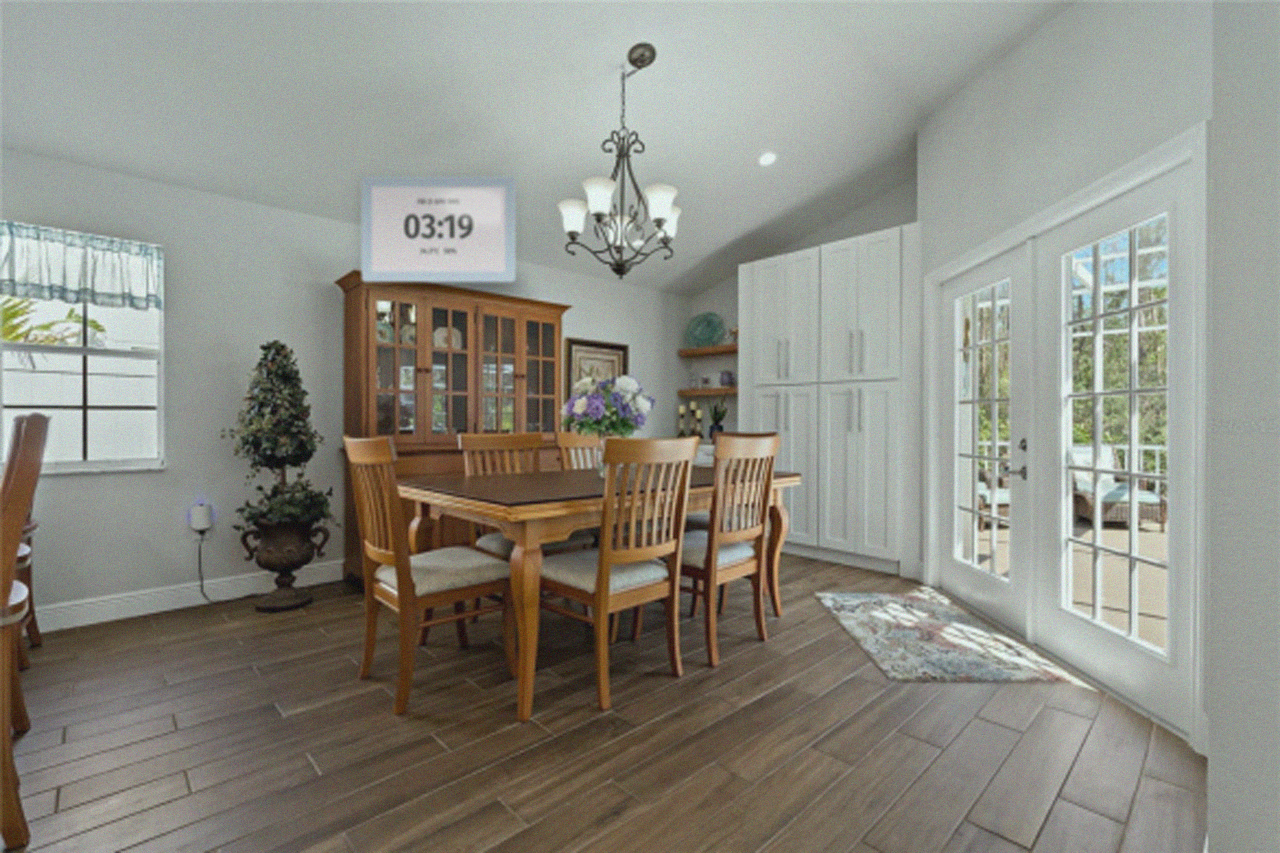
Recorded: {"hour": 3, "minute": 19}
